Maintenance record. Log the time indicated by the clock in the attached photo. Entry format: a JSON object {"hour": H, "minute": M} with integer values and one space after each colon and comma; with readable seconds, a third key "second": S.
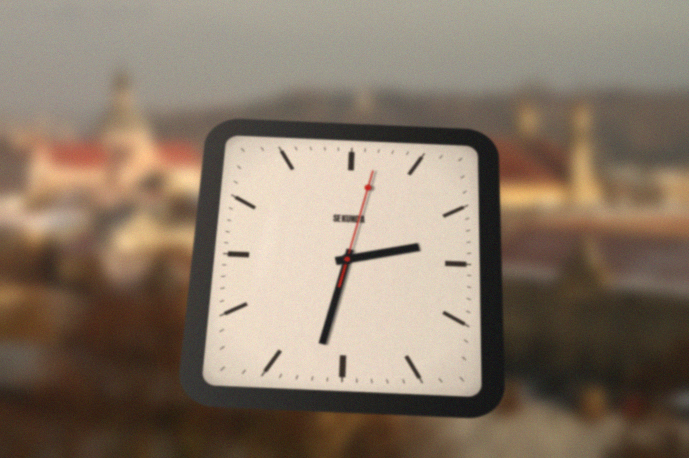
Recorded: {"hour": 2, "minute": 32, "second": 2}
